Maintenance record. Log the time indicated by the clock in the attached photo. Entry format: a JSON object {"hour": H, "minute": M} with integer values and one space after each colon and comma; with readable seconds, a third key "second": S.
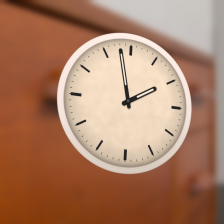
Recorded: {"hour": 1, "minute": 58}
